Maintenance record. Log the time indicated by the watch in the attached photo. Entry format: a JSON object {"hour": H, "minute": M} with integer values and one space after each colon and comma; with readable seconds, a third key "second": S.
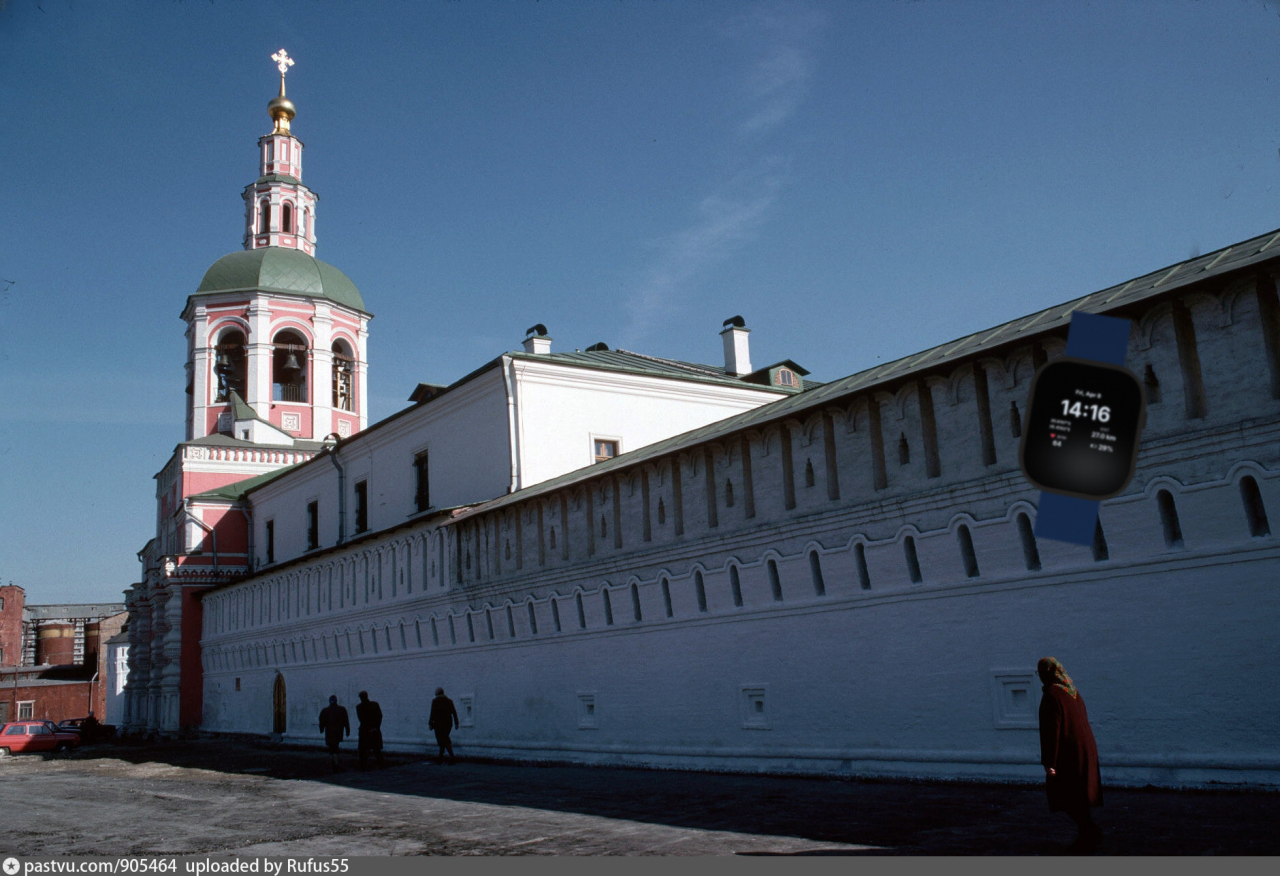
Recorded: {"hour": 14, "minute": 16}
